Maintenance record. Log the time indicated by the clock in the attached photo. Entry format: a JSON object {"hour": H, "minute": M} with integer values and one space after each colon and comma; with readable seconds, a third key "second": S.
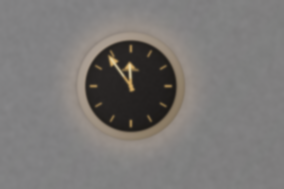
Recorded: {"hour": 11, "minute": 54}
